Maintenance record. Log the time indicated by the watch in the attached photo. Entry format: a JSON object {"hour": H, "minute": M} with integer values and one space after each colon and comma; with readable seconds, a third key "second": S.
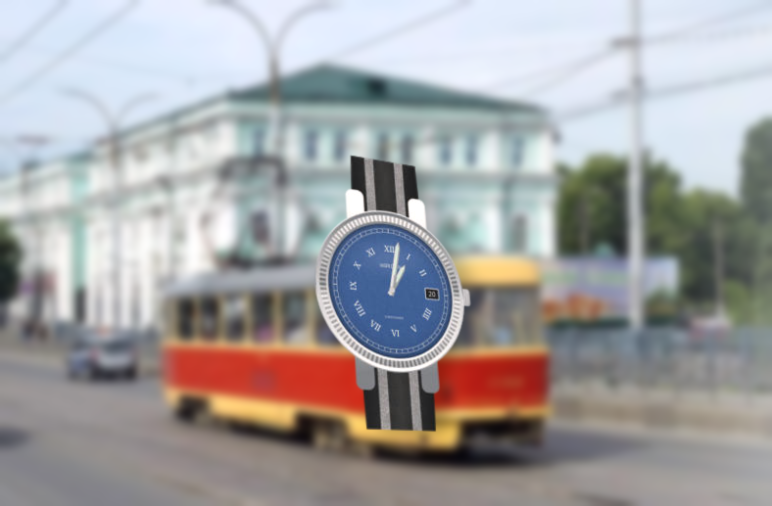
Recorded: {"hour": 1, "minute": 2}
